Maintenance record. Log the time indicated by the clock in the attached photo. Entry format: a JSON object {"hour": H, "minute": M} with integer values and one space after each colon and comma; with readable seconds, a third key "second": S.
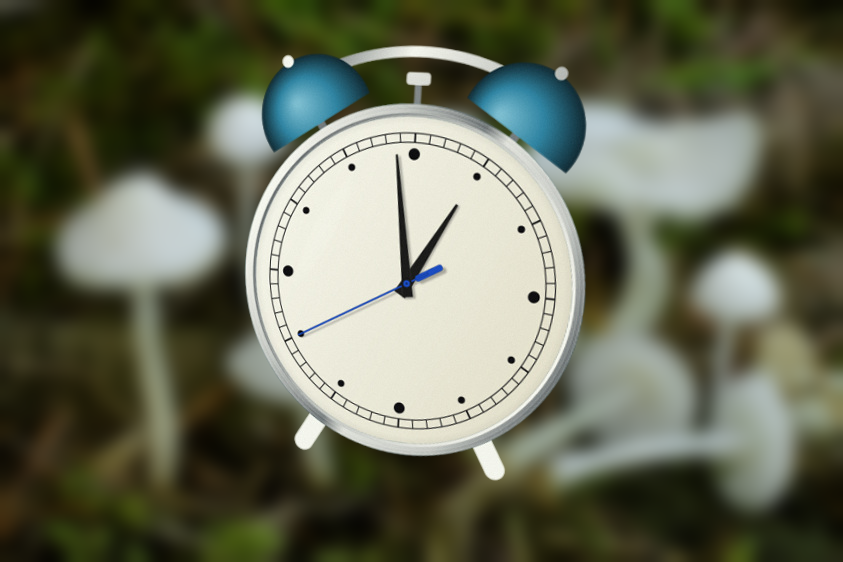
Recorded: {"hour": 12, "minute": 58, "second": 40}
